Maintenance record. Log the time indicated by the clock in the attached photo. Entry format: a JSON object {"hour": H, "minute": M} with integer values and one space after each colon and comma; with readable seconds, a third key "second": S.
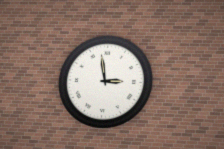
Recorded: {"hour": 2, "minute": 58}
